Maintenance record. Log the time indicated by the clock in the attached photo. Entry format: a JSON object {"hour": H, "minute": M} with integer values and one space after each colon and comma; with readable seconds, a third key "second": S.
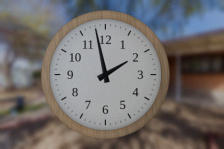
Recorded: {"hour": 1, "minute": 58}
